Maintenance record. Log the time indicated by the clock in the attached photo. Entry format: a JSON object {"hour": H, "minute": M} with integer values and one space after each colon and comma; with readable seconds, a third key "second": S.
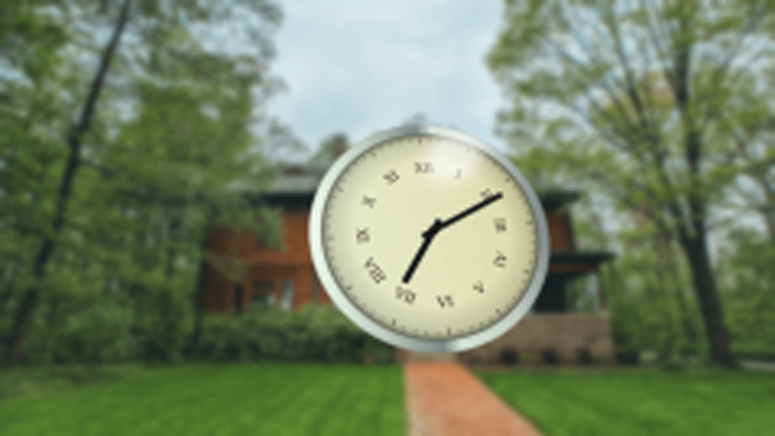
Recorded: {"hour": 7, "minute": 11}
